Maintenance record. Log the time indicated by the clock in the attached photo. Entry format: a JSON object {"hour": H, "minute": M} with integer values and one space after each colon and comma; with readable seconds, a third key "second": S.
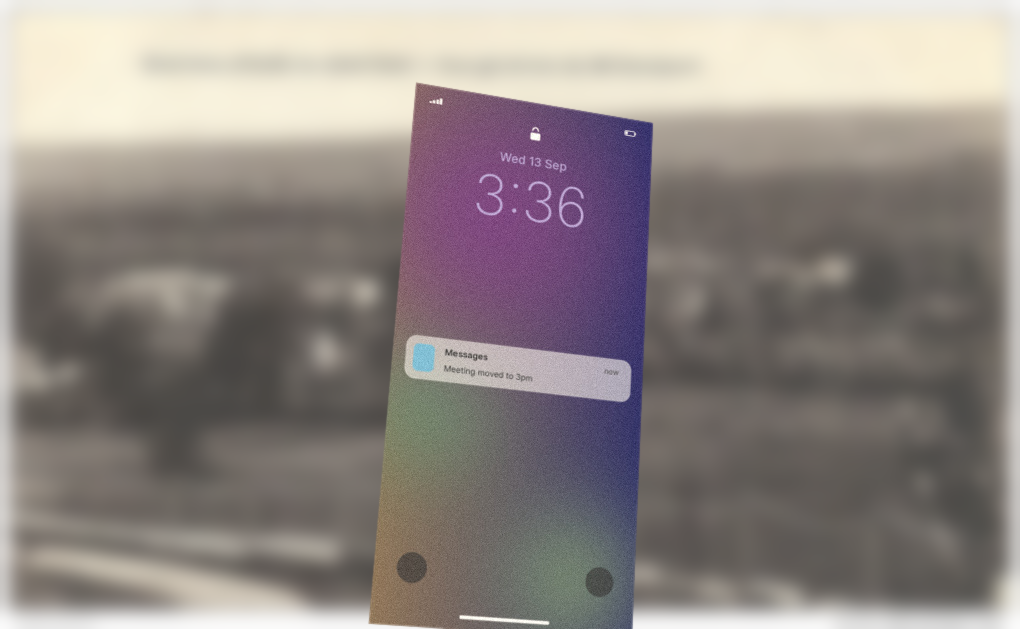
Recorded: {"hour": 3, "minute": 36}
